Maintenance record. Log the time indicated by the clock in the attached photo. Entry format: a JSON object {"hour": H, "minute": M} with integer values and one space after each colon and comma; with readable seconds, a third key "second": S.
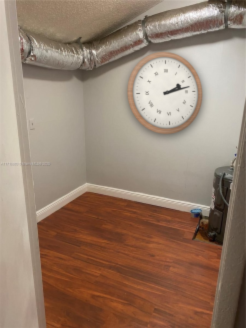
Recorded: {"hour": 2, "minute": 13}
